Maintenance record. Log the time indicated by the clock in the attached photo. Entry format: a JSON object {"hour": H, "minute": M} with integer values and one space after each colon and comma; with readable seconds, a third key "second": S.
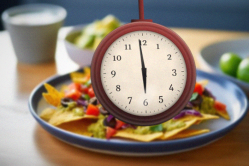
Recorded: {"hour": 5, "minute": 59}
